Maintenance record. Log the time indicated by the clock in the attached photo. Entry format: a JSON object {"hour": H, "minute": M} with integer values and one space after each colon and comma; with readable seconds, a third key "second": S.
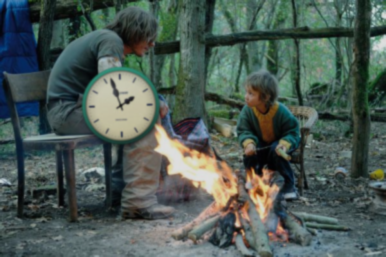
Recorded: {"hour": 1, "minute": 57}
